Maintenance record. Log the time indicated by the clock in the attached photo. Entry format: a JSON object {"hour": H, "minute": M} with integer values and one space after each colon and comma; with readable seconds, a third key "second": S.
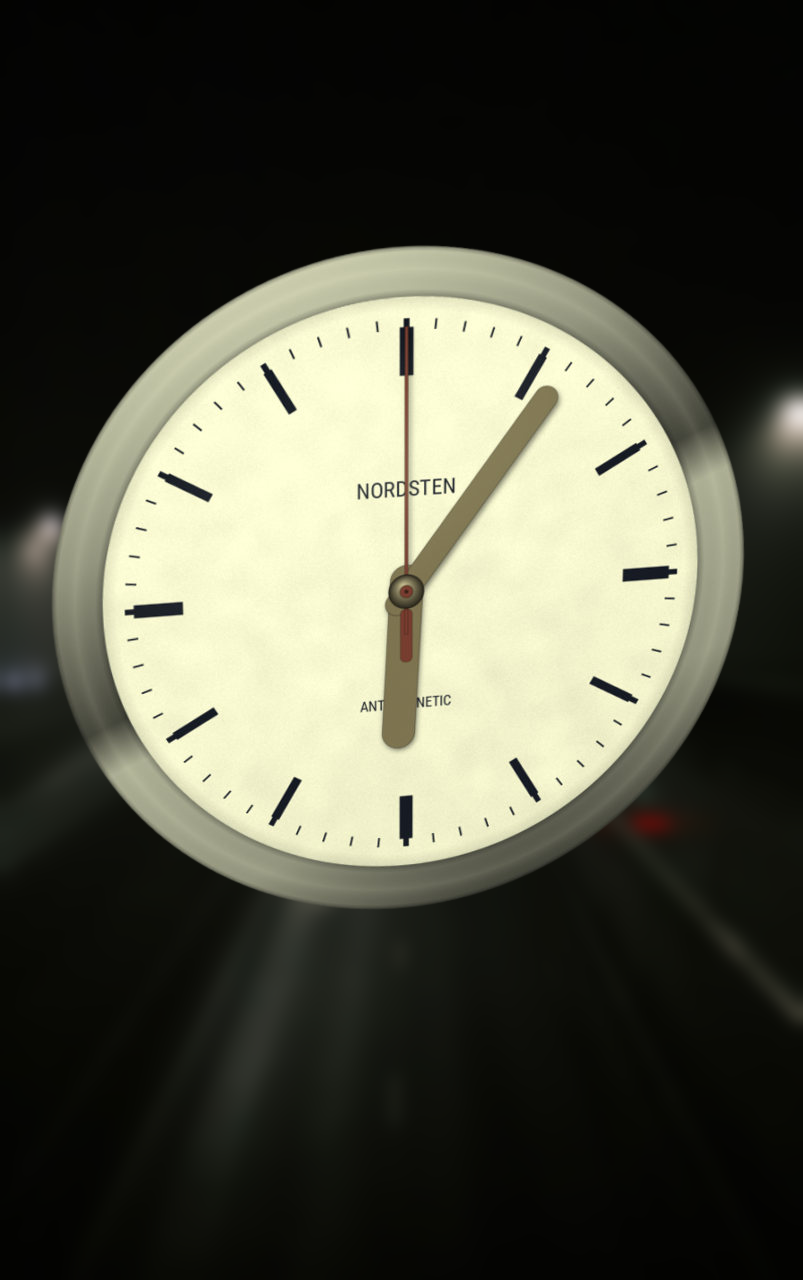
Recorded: {"hour": 6, "minute": 6, "second": 0}
